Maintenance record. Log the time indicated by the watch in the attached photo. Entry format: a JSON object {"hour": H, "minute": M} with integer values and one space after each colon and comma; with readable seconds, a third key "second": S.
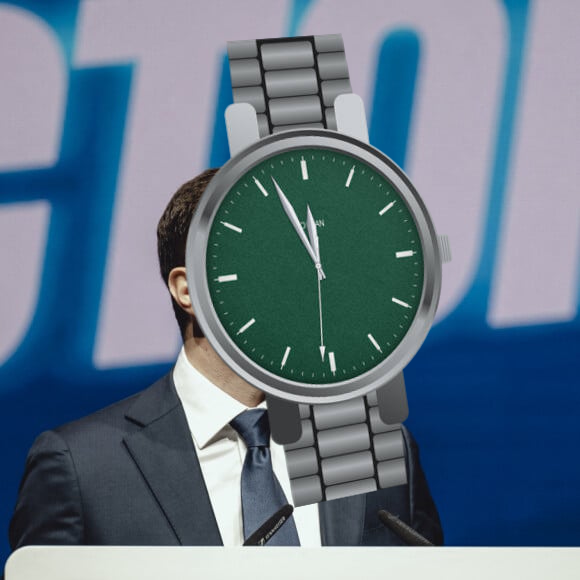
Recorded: {"hour": 11, "minute": 56, "second": 31}
